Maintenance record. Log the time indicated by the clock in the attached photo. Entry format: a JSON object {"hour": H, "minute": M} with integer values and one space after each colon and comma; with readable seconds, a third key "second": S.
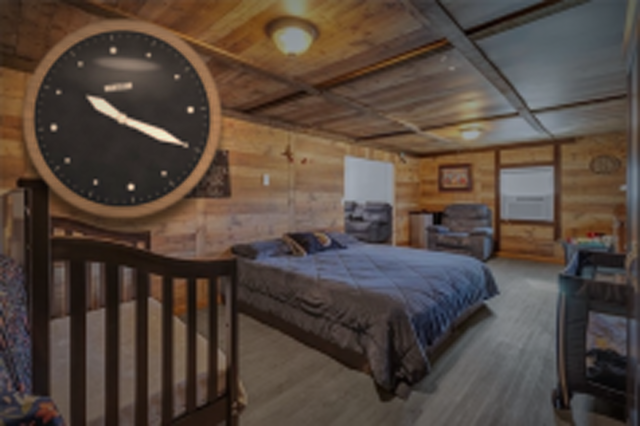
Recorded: {"hour": 10, "minute": 20}
